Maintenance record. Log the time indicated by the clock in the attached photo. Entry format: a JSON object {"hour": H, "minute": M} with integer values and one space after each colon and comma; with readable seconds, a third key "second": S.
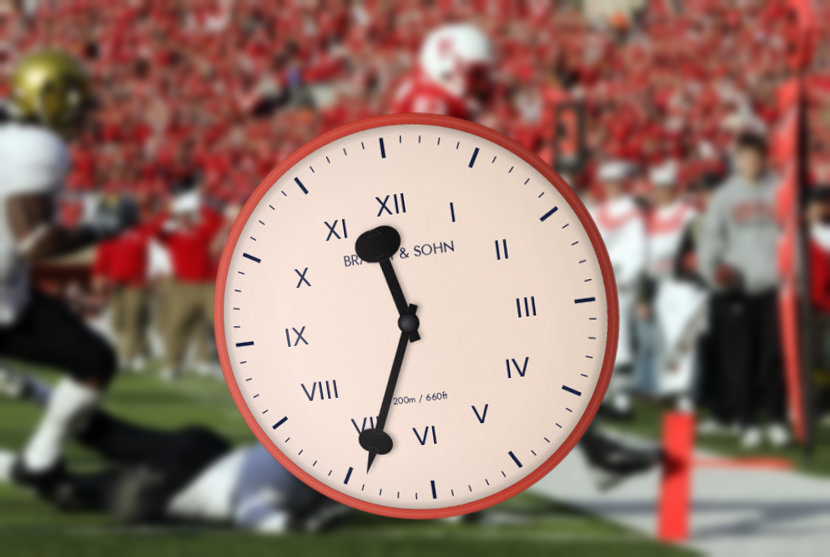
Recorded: {"hour": 11, "minute": 34}
